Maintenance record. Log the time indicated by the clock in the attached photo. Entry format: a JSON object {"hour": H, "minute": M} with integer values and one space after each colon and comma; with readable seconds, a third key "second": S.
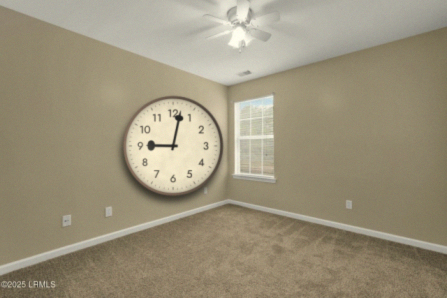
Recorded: {"hour": 9, "minute": 2}
